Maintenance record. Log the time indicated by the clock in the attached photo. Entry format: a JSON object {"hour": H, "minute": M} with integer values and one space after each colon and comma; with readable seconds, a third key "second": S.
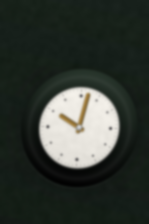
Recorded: {"hour": 10, "minute": 2}
